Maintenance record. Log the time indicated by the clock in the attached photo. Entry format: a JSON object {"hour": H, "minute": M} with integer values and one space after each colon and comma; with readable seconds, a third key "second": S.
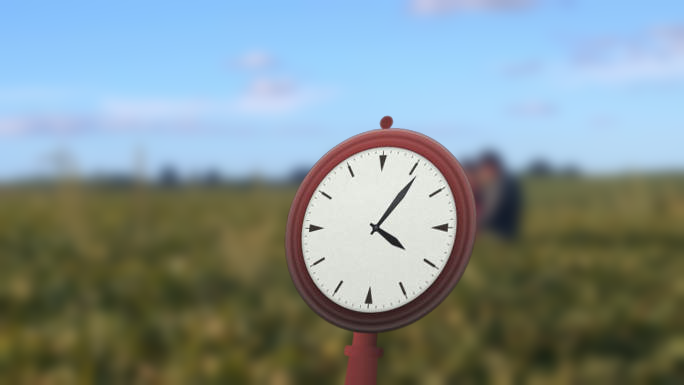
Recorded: {"hour": 4, "minute": 6}
